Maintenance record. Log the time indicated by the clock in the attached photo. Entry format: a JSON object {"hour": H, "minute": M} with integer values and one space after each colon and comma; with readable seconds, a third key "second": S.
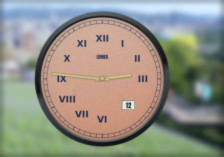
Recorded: {"hour": 2, "minute": 46}
